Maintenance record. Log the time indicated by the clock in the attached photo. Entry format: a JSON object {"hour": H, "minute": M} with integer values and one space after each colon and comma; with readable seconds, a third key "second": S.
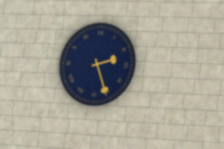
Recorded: {"hour": 2, "minute": 26}
